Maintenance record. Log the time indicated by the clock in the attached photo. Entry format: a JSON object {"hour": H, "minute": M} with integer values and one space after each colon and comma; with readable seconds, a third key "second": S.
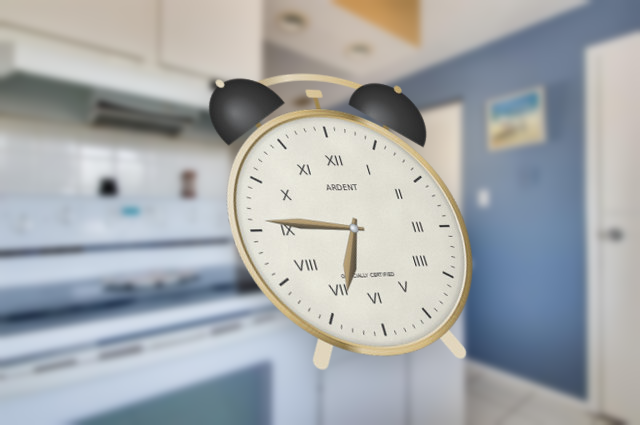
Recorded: {"hour": 6, "minute": 46}
